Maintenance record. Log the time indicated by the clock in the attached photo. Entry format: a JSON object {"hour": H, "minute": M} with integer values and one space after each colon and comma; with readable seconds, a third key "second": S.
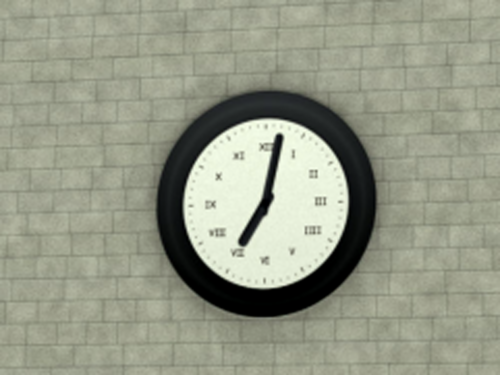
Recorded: {"hour": 7, "minute": 2}
